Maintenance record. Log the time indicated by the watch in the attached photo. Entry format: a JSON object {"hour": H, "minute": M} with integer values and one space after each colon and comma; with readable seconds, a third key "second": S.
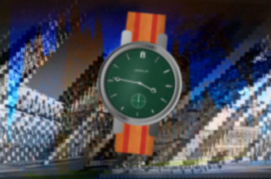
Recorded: {"hour": 3, "minute": 46}
